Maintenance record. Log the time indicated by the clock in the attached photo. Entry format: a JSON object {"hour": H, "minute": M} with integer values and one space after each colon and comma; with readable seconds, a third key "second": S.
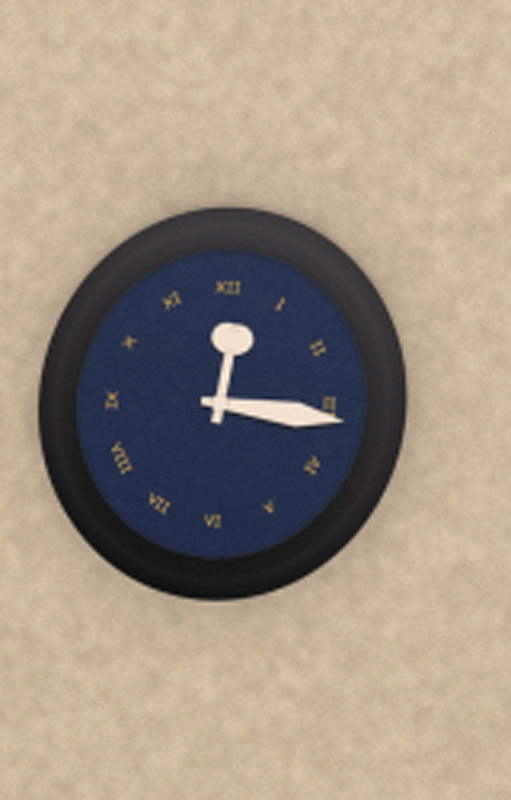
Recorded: {"hour": 12, "minute": 16}
